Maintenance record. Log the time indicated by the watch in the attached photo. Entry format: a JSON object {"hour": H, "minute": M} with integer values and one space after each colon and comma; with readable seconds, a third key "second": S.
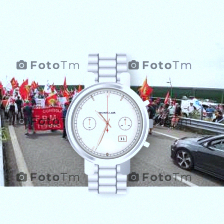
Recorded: {"hour": 10, "minute": 34}
